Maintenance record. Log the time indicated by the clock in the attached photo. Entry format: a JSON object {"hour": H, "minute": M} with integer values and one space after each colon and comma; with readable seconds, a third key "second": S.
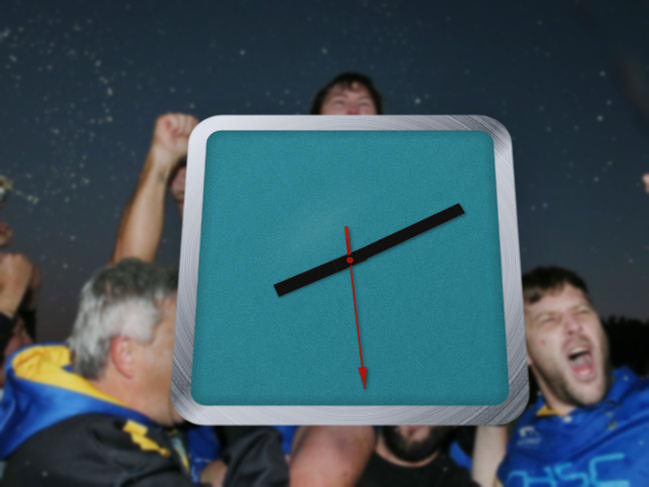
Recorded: {"hour": 8, "minute": 10, "second": 29}
